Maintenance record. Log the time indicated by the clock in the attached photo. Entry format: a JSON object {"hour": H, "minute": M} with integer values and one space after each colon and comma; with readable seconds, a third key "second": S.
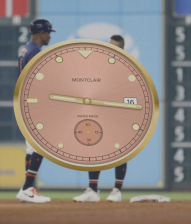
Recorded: {"hour": 9, "minute": 16}
